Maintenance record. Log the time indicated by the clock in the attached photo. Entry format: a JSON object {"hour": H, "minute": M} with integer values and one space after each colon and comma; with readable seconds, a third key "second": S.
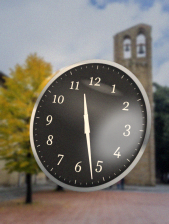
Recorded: {"hour": 11, "minute": 27}
